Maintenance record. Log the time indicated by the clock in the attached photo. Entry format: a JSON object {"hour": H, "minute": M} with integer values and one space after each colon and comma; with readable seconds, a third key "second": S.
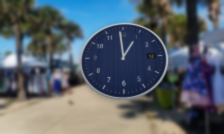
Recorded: {"hour": 12, "minute": 59}
